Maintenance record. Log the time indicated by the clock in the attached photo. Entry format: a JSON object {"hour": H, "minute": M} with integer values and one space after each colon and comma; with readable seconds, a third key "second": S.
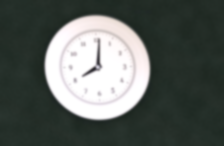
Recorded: {"hour": 8, "minute": 1}
